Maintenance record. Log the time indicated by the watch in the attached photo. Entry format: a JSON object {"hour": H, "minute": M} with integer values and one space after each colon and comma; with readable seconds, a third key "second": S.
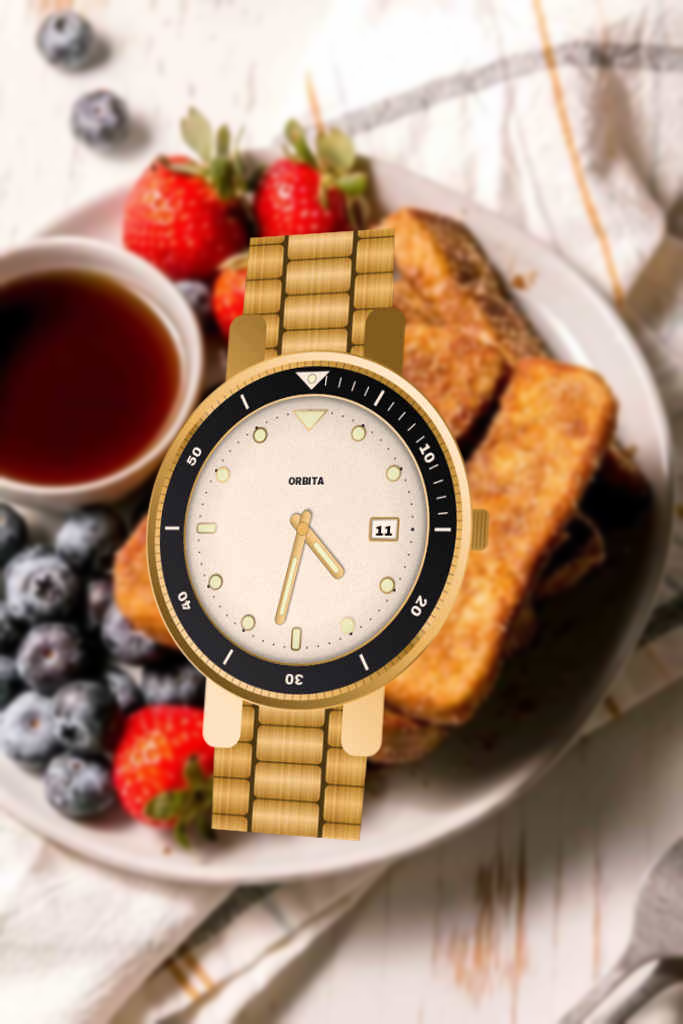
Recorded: {"hour": 4, "minute": 32}
